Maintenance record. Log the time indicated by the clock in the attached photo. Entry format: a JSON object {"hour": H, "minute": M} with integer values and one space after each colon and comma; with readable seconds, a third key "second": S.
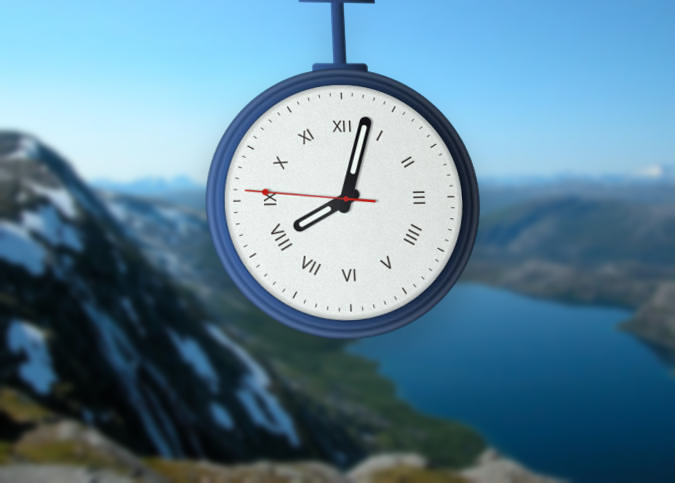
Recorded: {"hour": 8, "minute": 2, "second": 46}
